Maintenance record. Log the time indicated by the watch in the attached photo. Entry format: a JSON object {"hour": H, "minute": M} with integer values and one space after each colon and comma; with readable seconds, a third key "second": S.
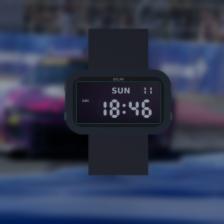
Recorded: {"hour": 18, "minute": 46}
